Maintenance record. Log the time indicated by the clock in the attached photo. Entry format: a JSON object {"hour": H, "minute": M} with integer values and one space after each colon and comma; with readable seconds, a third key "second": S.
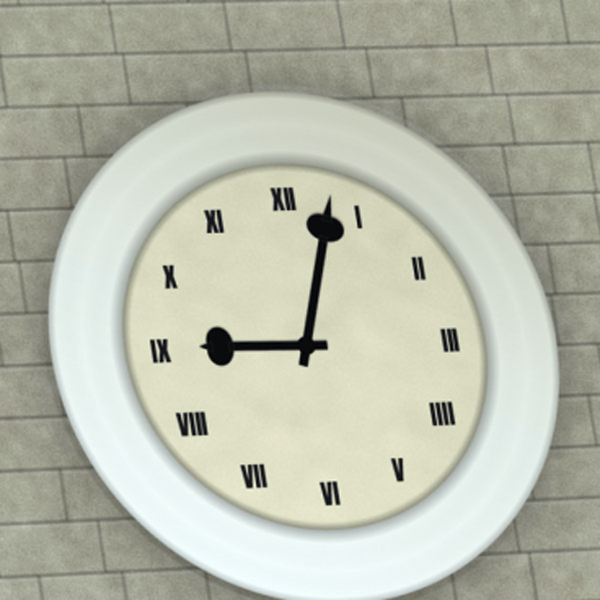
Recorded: {"hour": 9, "minute": 3}
